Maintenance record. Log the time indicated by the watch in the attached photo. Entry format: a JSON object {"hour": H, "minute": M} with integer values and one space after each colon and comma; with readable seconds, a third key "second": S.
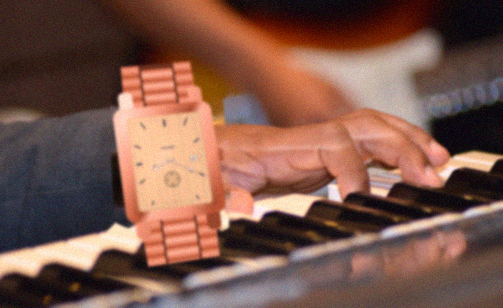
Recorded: {"hour": 8, "minute": 20}
